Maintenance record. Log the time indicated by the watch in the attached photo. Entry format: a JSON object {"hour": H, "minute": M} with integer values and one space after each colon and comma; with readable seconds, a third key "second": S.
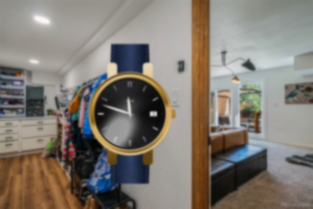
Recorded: {"hour": 11, "minute": 48}
